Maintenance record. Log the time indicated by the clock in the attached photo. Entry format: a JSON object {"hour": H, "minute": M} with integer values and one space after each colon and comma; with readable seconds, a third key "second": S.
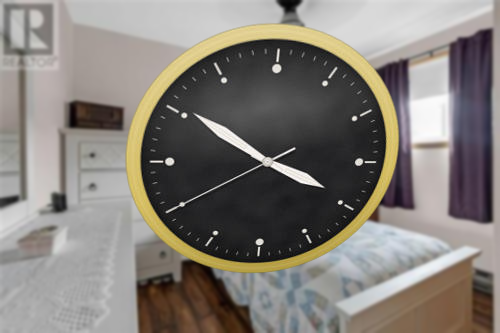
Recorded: {"hour": 3, "minute": 50, "second": 40}
